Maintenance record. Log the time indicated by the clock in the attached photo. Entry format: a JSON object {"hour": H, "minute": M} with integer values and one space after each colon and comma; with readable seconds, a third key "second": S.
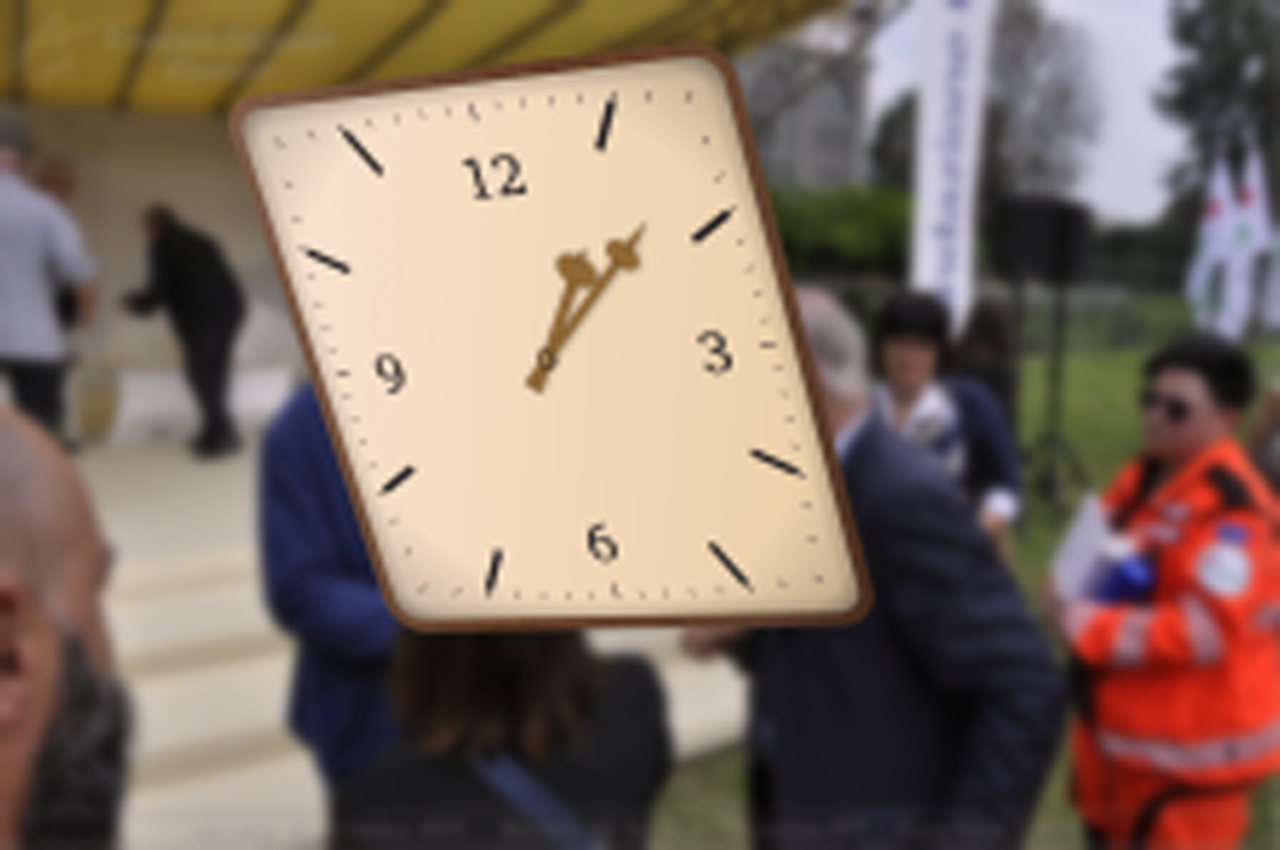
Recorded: {"hour": 1, "minute": 8}
